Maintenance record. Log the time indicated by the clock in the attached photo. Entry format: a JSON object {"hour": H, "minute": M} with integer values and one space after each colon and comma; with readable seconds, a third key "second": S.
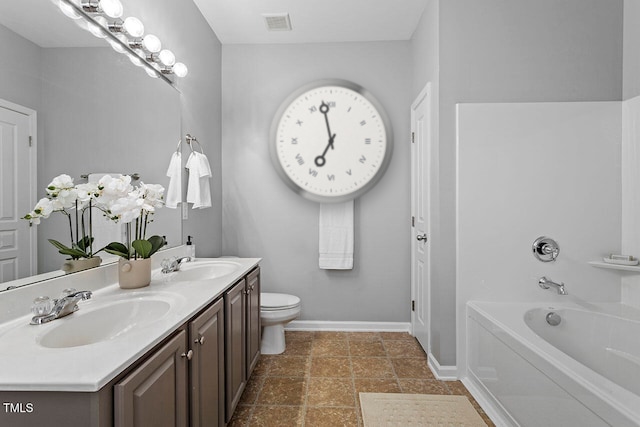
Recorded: {"hour": 6, "minute": 58}
